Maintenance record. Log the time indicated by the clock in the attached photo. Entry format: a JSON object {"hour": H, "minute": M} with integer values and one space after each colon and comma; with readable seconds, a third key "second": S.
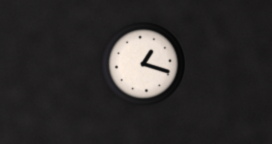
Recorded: {"hour": 1, "minute": 19}
